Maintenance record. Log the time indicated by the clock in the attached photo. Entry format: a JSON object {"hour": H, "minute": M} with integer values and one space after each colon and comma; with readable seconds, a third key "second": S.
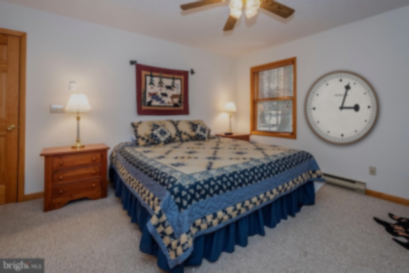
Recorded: {"hour": 3, "minute": 3}
